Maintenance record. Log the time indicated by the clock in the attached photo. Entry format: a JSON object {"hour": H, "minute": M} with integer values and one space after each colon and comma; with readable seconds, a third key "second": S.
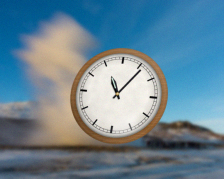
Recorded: {"hour": 11, "minute": 6}
